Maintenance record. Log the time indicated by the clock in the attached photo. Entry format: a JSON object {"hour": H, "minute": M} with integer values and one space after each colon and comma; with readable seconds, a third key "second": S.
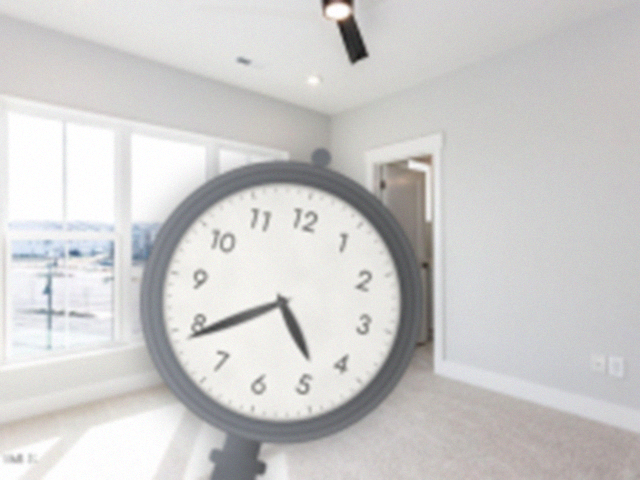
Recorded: {"hour": 4, "minute": 39}
